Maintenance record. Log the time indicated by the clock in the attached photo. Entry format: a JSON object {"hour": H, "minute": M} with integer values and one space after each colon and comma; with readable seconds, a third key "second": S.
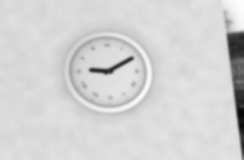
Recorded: {"hour": 9, "minute": 10}
